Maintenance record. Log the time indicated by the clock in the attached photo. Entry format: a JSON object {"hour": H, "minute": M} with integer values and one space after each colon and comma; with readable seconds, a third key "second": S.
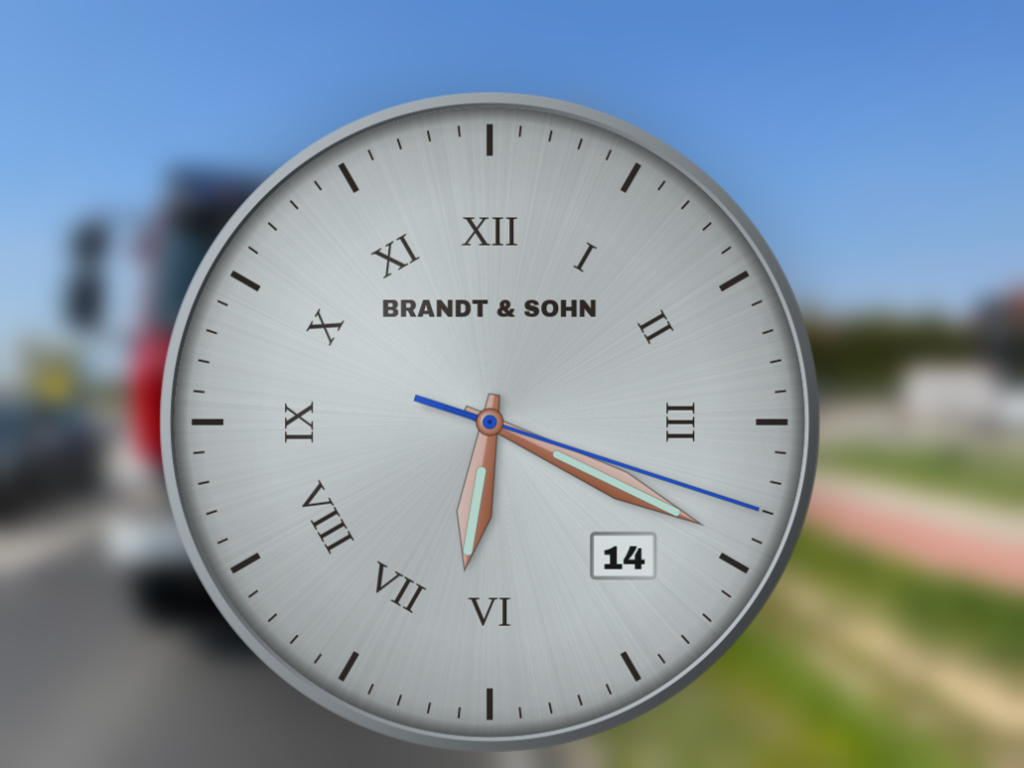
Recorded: {"hour": 6, "minute": 19, "second": 18}
